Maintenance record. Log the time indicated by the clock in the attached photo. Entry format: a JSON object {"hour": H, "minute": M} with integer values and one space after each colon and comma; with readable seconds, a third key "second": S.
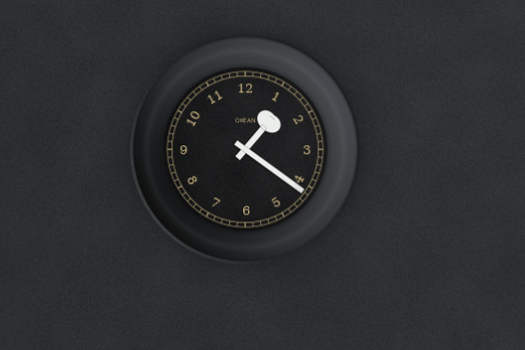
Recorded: {"hour": 1, "minute": 21}
